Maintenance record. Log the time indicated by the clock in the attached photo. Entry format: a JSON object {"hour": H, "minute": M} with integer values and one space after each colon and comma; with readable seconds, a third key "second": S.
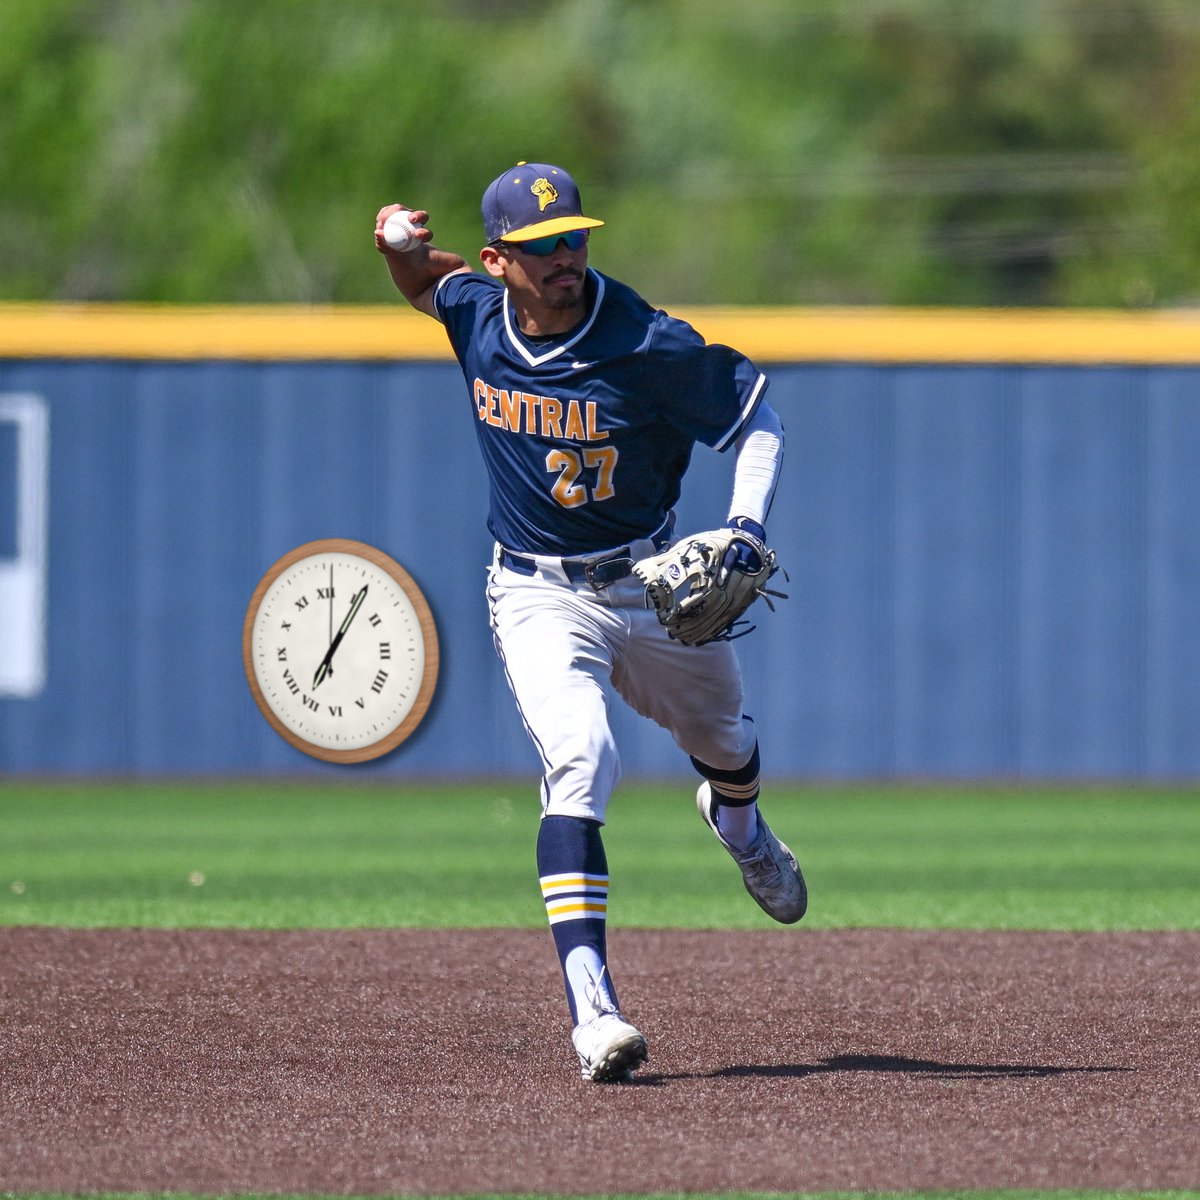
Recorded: {"hour": 7, "minute": 6, "second": 1}
